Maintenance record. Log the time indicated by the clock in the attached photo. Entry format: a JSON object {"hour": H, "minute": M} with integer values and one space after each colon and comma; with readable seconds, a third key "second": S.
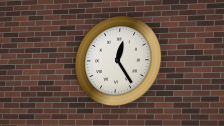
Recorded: {"hour": 12, "minute": 24}
